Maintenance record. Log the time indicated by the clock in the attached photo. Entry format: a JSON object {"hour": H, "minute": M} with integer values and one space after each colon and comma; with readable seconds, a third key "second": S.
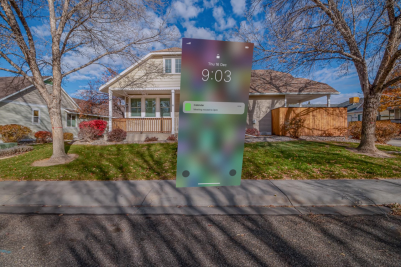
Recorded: {"hour": 9, "minute": 3}
